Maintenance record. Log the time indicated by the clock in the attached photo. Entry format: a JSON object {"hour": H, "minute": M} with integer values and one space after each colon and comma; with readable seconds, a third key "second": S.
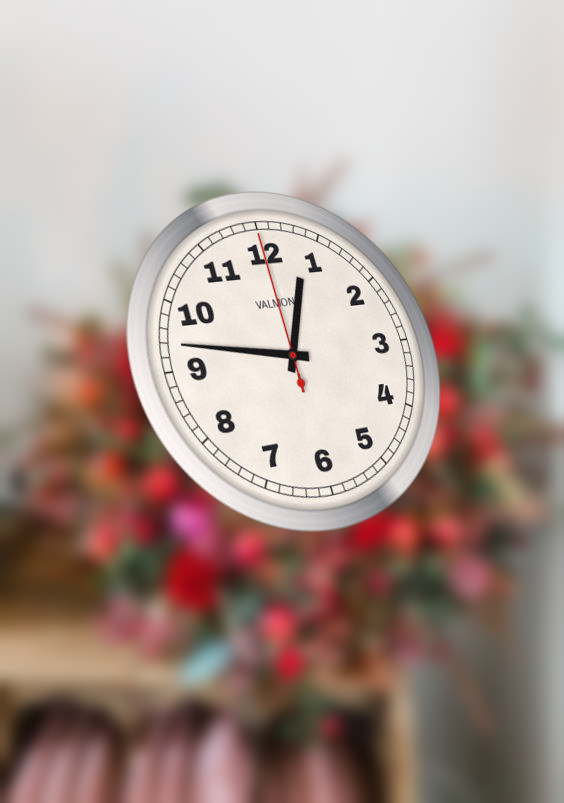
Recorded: {"hour": 12, "minute": 47, "second": 0}
